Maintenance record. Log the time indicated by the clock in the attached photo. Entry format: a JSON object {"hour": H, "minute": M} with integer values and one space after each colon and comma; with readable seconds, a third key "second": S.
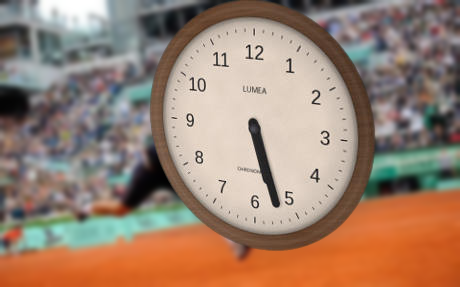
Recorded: {"hour": 5, "minute": 27}
